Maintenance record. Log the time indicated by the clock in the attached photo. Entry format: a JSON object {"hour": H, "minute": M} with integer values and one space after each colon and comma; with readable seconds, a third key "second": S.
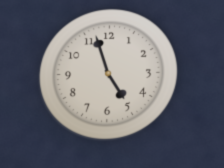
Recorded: {"hour": 4, "minute": 57}
